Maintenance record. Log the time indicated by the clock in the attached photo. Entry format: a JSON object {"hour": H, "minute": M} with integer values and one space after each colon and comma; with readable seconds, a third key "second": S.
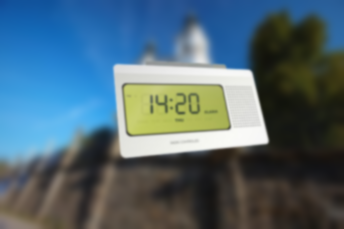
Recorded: {"hour": 14, "minute": 20}
